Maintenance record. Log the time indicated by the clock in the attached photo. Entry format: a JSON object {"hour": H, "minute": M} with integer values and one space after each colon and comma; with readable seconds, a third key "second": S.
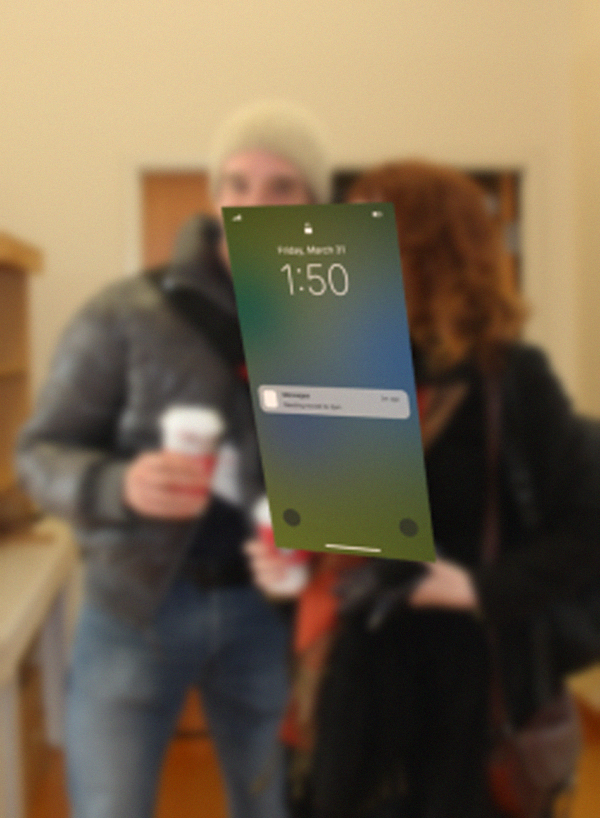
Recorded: {"hour": 1, "minute": 50}
